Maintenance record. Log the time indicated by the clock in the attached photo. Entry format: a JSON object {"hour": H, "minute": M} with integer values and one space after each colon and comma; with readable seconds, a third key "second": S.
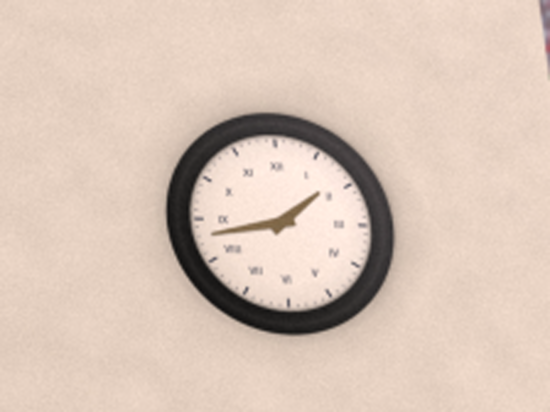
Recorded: {"hour": 1, "minute": 43}
